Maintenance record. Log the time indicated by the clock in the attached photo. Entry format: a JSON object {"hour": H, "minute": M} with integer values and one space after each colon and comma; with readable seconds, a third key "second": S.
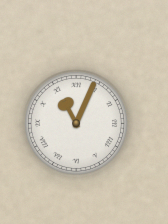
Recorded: {"hour": 11, "minute": 4}
